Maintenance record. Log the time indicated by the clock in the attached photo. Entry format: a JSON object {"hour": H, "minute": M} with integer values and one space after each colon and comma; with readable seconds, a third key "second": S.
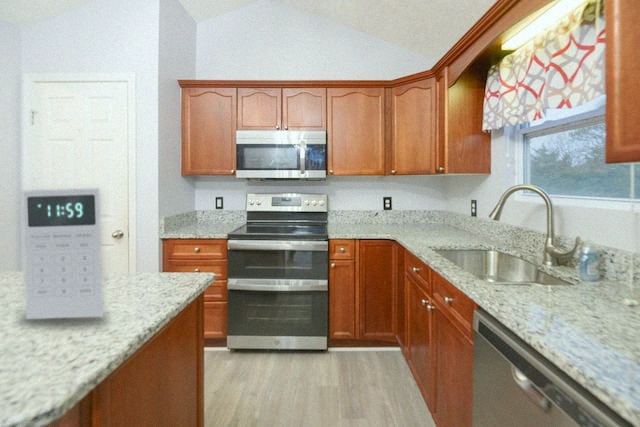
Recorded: {"hour": 11, "minute": 59}
